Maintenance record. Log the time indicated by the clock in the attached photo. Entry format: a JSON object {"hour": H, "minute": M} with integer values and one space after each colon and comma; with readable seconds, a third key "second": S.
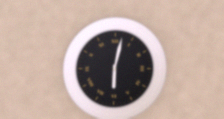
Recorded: {"hour": 6, "minute": 2}
